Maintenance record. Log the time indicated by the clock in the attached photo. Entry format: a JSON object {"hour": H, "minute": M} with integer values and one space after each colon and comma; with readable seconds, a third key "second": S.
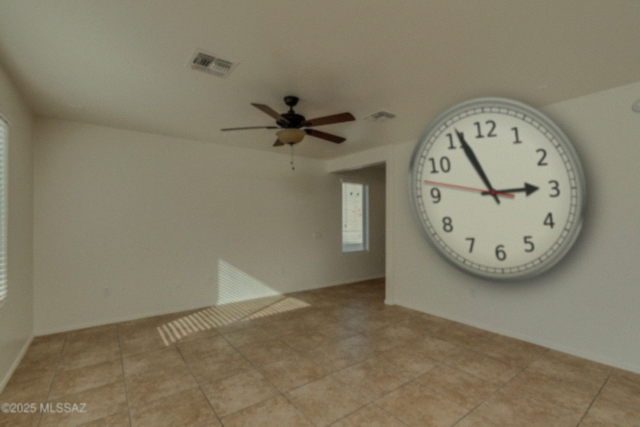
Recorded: {"hour": 2, "minute": 55, "second": 47}
